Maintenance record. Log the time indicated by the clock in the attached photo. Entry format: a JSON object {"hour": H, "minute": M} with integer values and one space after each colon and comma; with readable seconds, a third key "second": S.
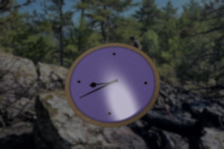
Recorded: {"hour": 8, "minute": 40}
